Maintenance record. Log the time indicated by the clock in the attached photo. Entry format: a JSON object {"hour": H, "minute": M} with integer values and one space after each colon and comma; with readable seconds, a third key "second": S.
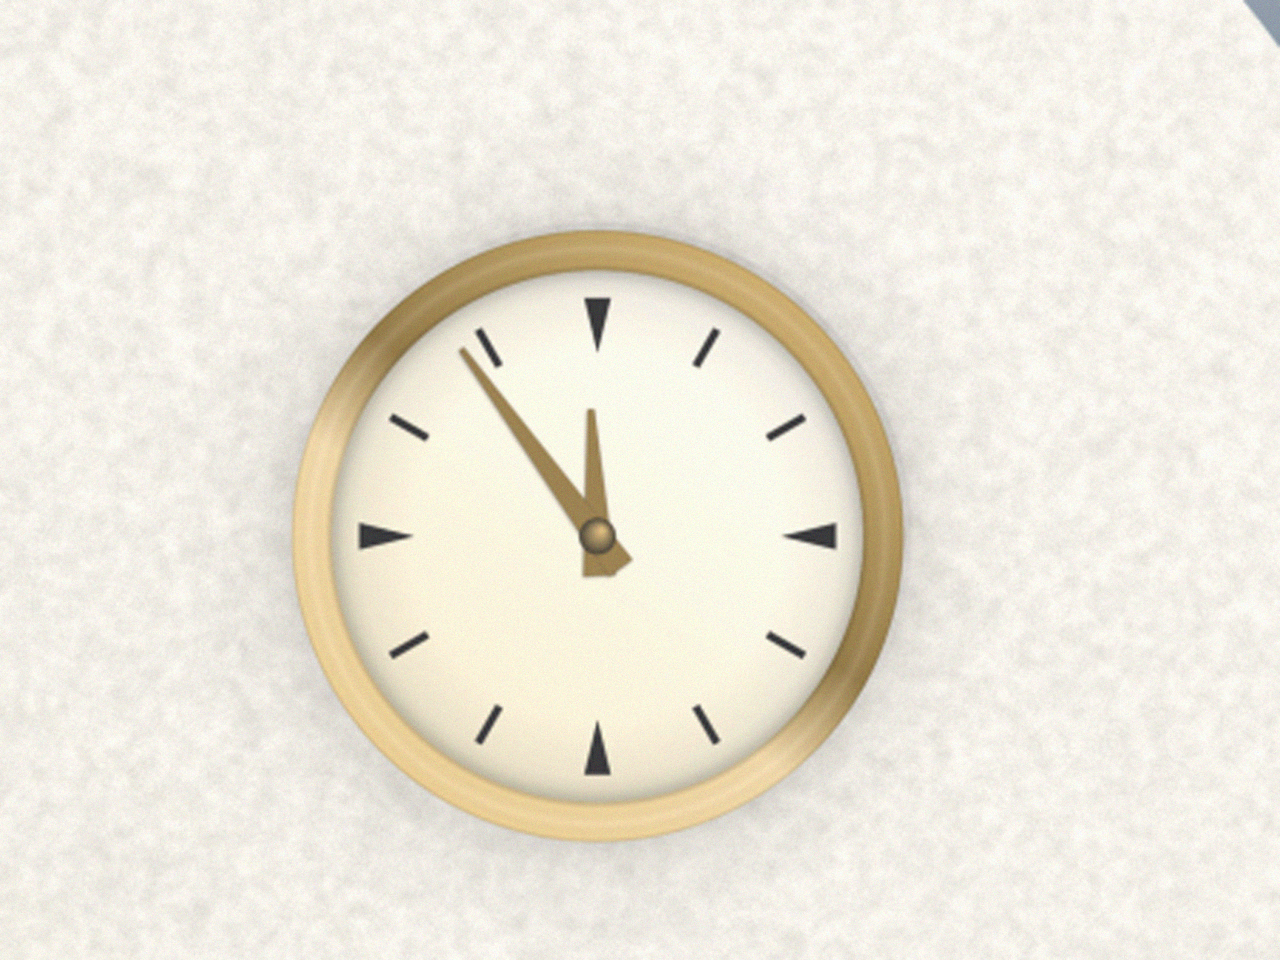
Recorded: {"hour": 11, "minute": 54}
